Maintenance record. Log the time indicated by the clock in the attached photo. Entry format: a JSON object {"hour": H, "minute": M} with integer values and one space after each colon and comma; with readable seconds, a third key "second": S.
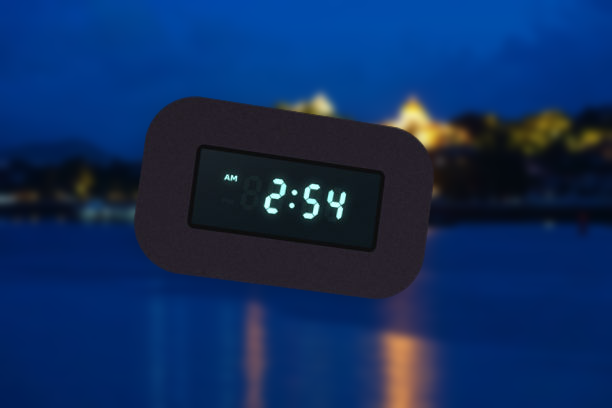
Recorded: {"hour": 2, "minute": 54}
